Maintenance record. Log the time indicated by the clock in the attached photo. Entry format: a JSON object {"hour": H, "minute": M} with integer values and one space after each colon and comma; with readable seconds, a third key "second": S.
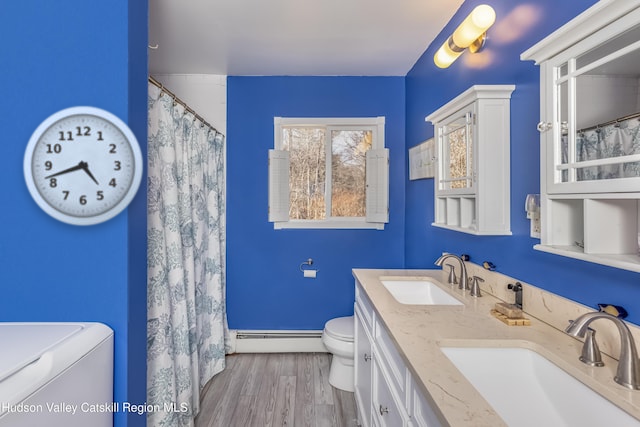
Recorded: {"hour": 4, "minute": 42}
